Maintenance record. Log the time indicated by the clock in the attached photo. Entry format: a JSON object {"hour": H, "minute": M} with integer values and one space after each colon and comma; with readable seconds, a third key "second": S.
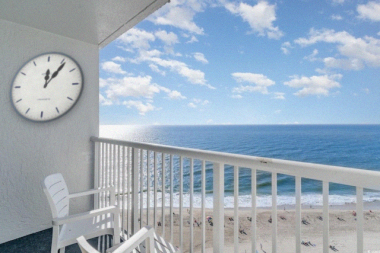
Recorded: {"hour": 12, "minute": 6}
